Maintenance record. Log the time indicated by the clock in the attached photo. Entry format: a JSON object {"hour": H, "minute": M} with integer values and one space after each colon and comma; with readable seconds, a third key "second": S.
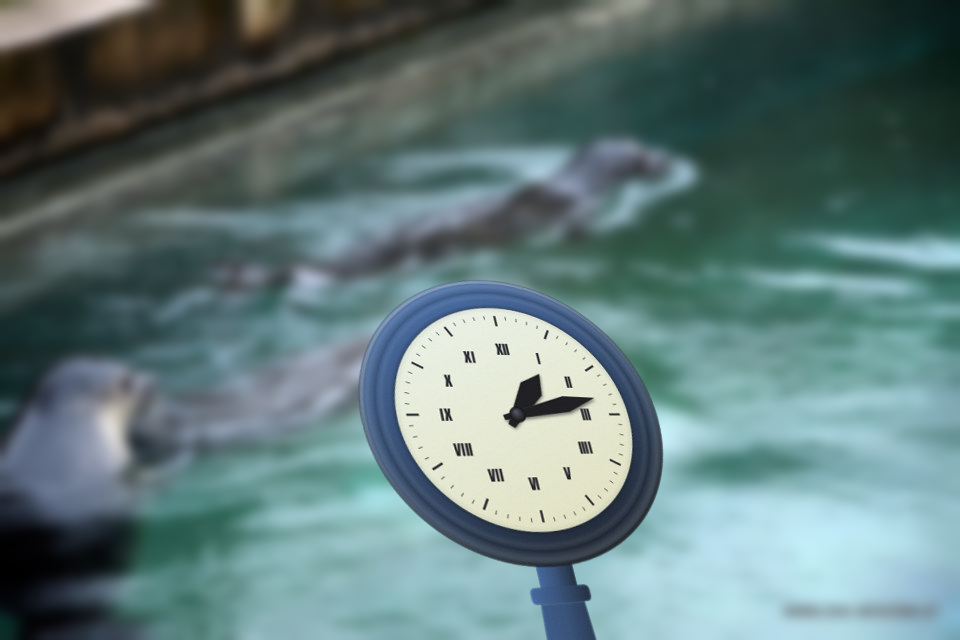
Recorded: {"hour": 1, "minute": 13}
